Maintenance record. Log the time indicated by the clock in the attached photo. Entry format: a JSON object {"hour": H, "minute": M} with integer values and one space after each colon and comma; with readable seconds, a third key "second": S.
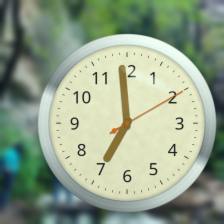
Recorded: {"hour": 6, "minute": 59, "second": 10}
